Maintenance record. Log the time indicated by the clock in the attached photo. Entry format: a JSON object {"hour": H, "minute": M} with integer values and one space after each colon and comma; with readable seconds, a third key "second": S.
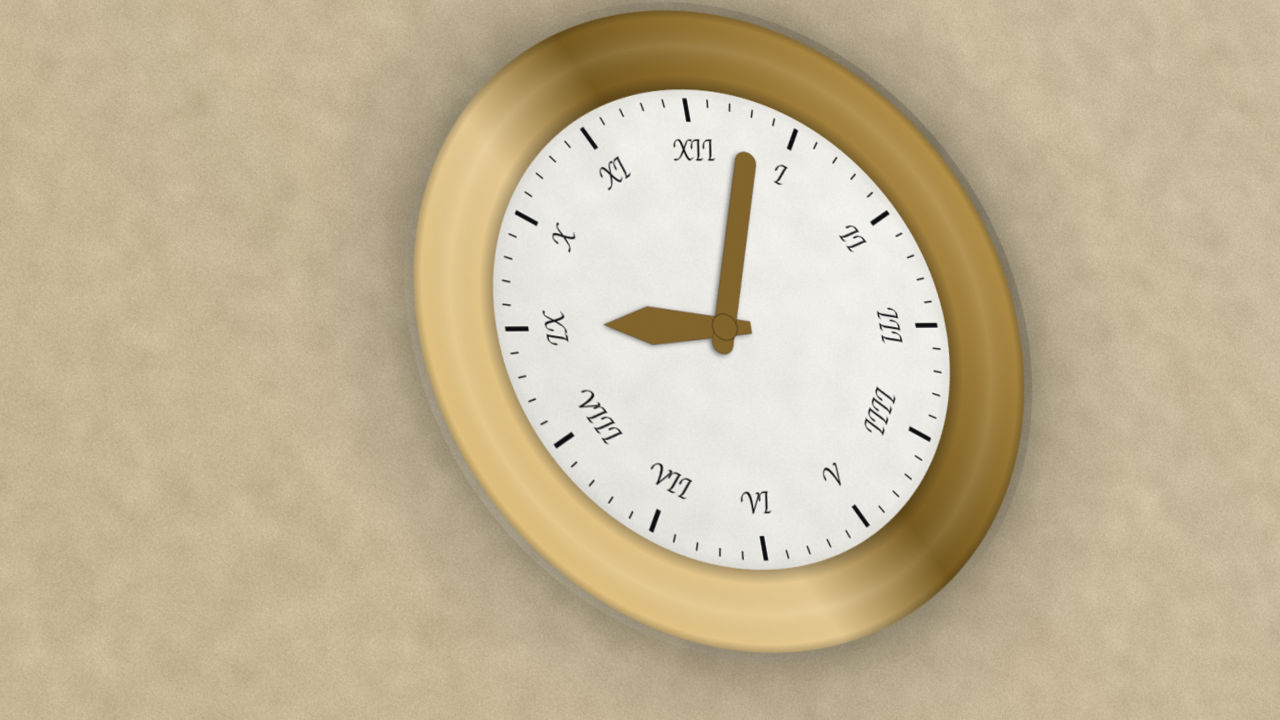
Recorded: {"hour": 9, "minute": 3}
